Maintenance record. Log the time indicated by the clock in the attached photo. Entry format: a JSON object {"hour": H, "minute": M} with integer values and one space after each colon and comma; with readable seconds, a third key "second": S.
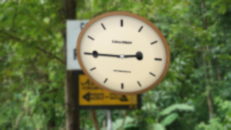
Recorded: {"hour": 2, "minute": 45}
